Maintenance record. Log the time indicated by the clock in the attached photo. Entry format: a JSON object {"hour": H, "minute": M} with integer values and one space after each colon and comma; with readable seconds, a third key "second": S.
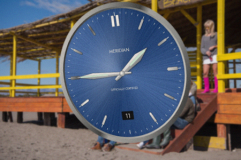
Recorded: {"hour": 1, "minute": 45}
